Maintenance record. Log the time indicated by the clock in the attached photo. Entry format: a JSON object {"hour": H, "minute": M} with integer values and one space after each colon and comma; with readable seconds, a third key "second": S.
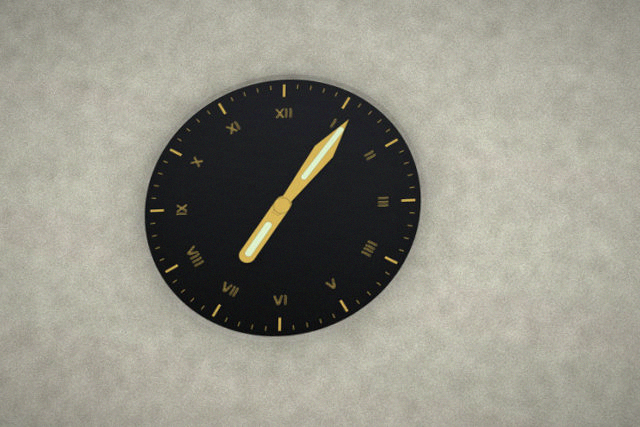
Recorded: {"hour": 7, "minute": 6}
